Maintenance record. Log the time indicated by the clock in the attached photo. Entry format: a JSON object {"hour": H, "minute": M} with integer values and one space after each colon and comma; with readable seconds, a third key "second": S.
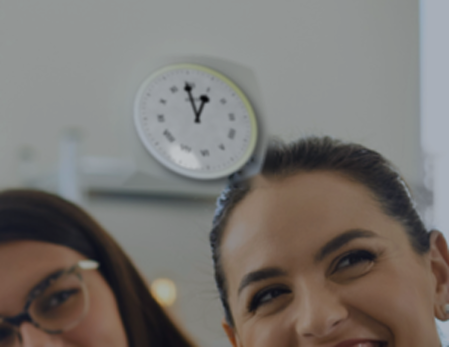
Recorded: {"hour": 12, "minute": 59}
